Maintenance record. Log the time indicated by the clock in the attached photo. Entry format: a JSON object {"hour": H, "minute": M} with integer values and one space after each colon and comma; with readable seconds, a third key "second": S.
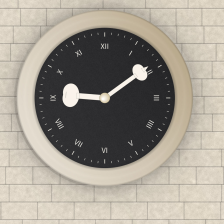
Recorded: {"hour": 9, "minute": 9}
